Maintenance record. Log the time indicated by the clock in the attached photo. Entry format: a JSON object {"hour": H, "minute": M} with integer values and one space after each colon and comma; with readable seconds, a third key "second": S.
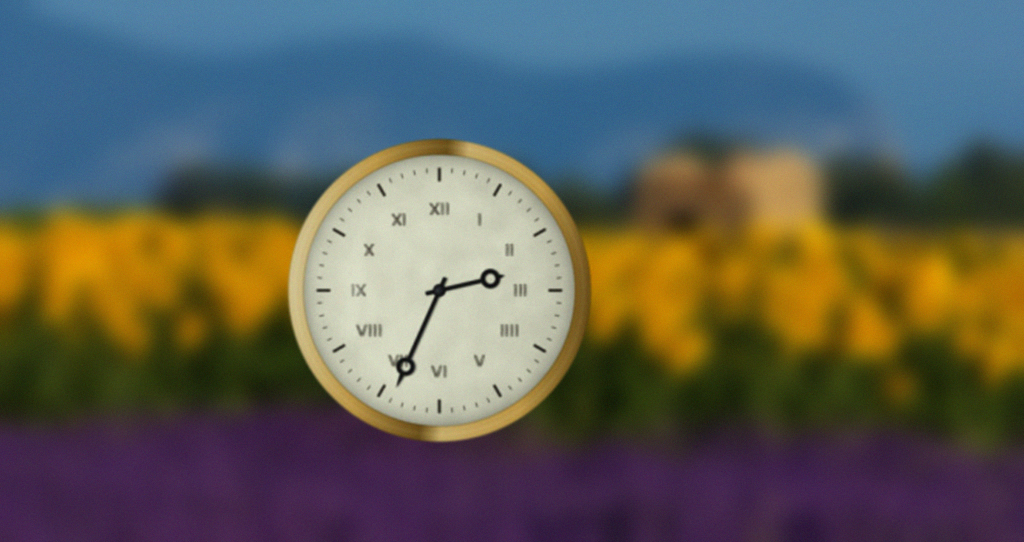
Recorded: {"hour": 2, "minute": 34}
